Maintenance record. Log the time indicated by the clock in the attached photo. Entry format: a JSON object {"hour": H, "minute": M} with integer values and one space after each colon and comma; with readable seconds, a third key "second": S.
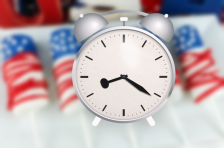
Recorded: {"hour": 8, "minute": 21}
